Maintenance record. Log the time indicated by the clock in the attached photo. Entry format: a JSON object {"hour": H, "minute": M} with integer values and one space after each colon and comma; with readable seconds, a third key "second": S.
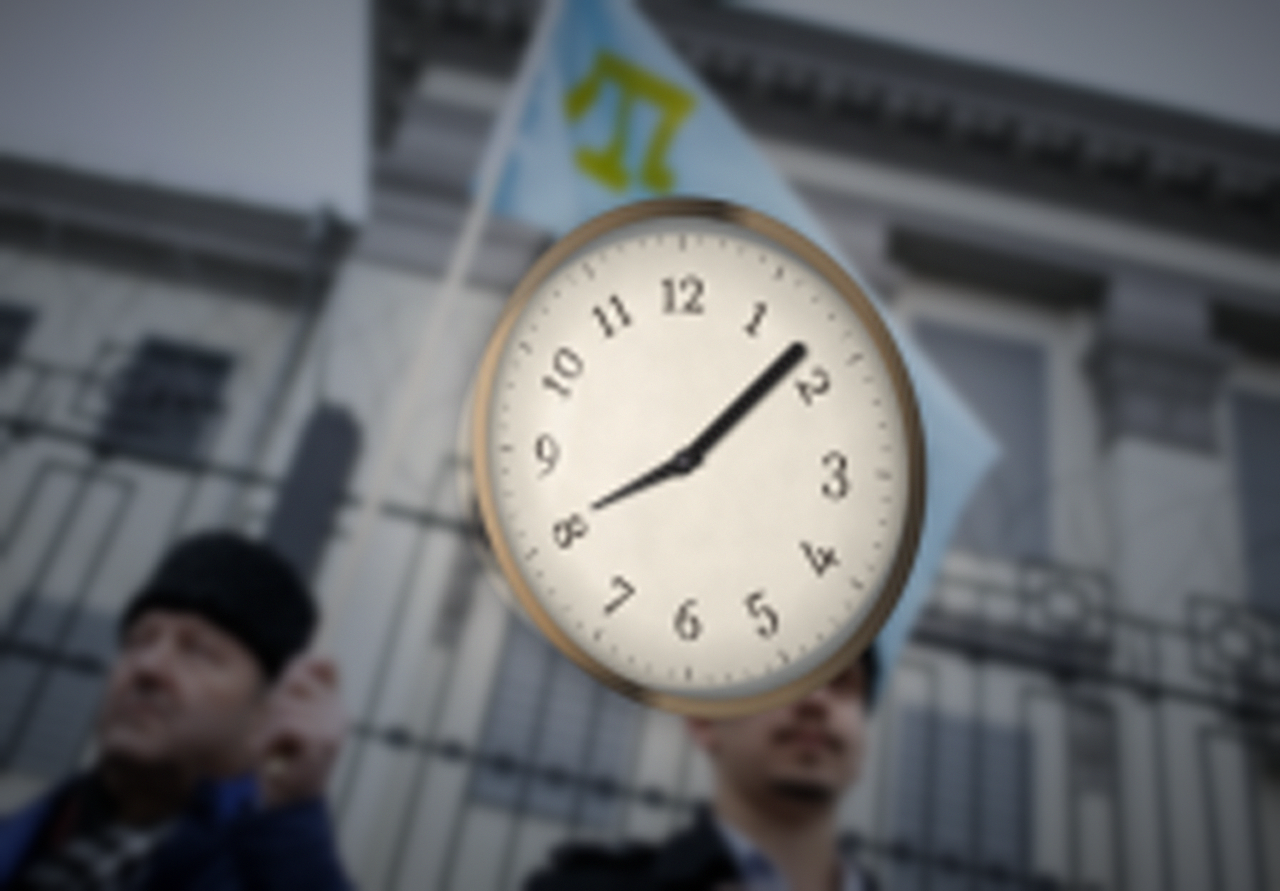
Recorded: {"hour": 8, "minute": 8}
